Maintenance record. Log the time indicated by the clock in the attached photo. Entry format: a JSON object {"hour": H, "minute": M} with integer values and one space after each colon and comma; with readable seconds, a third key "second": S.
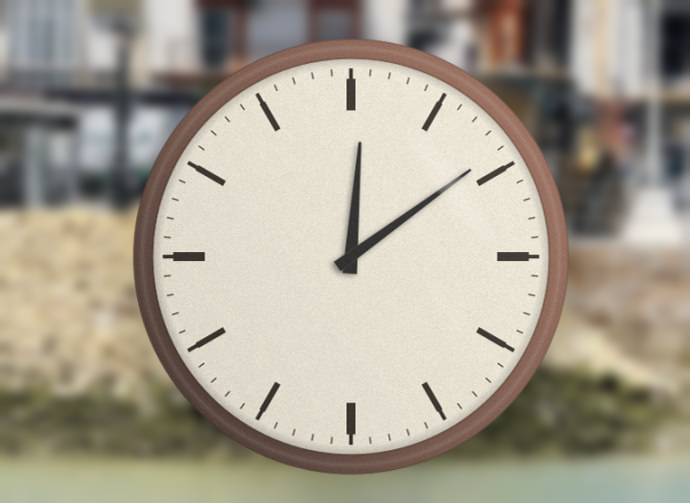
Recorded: {"hour": 12, "minute": 9}
